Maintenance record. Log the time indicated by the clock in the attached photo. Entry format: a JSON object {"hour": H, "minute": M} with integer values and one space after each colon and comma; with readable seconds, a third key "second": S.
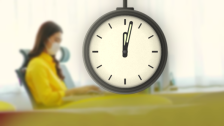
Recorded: {"hour": 12, "minute": 2}
